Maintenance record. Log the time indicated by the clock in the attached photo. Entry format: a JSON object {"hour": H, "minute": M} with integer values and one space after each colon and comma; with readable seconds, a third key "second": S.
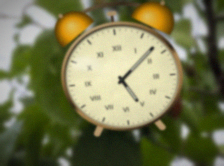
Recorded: {"hour": 5, "minute": 8}
